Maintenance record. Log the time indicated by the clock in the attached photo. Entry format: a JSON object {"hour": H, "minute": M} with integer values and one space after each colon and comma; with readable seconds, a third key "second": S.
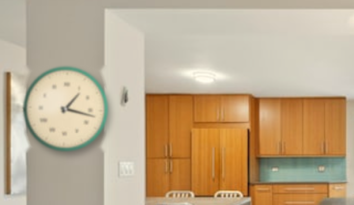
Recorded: {"hour": 1, "minute": 17}
